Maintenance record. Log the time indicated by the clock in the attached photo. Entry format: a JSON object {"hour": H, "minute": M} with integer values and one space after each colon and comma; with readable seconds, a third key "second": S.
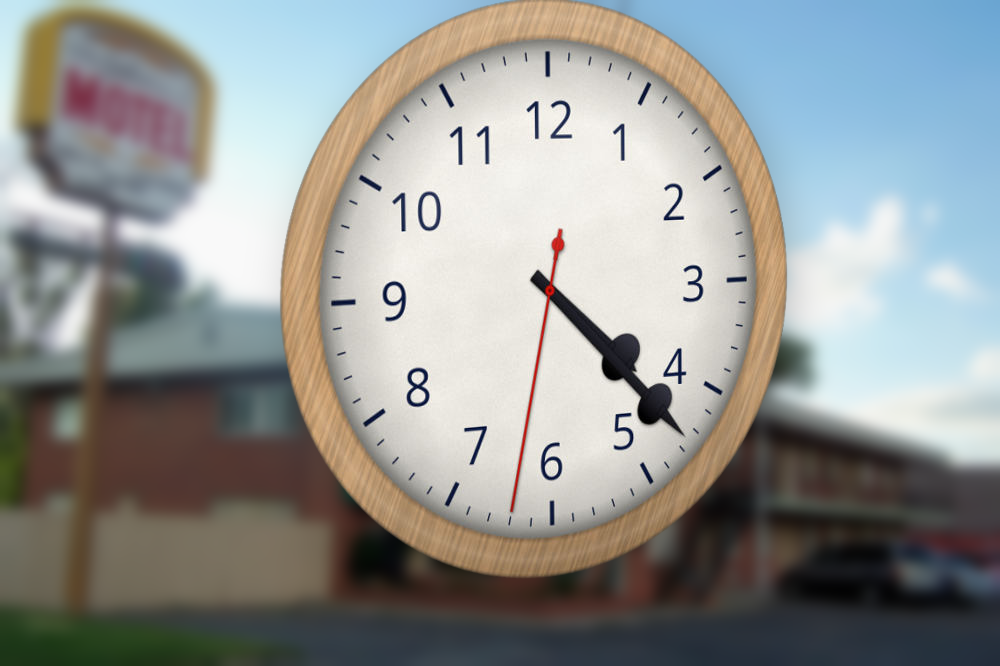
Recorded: {"hour": 4, "minute": 22, "second": 32}
